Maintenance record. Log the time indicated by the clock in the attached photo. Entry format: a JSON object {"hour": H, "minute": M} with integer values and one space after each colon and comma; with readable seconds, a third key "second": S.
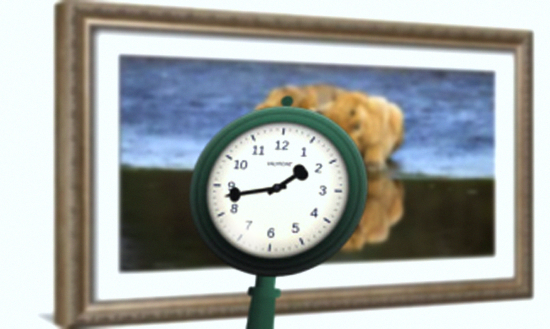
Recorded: {"hour": 1, "minute": 43}
